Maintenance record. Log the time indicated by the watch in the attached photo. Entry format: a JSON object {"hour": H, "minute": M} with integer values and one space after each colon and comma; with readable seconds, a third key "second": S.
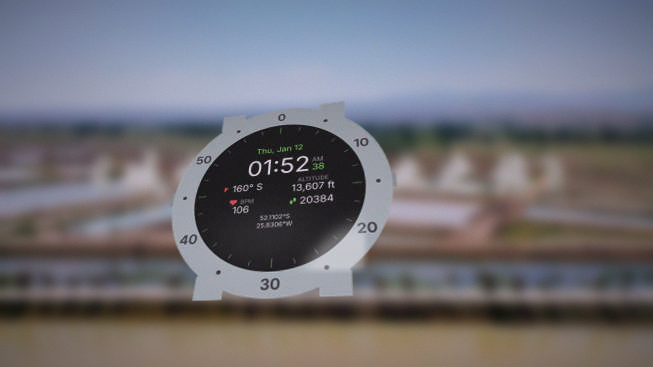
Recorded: {"hour": 1, "minute": 52, "second": 38}
